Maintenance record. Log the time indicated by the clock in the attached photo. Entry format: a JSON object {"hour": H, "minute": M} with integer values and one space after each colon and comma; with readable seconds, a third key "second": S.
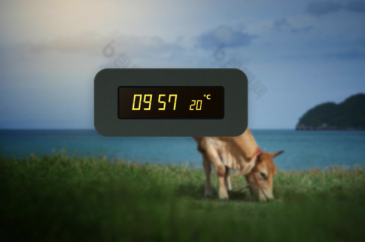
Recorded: {"hour": 9, "minute": 57}
